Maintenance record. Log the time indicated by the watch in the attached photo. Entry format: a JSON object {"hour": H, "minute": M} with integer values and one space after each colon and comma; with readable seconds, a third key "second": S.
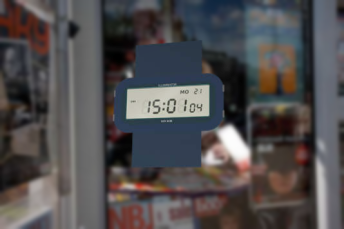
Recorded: {"hour": 15, "minute": 1, "second": 4}
